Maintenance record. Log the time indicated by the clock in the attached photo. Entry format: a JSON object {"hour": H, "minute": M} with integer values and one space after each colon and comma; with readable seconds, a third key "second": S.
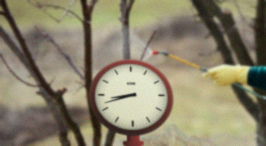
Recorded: {"hour": 8, "minute": 42}
